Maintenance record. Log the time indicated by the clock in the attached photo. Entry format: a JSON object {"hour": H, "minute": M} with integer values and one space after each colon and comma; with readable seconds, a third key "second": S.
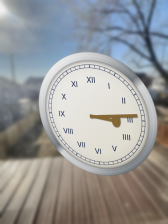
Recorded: {"hour": 3, "minute": 14}
